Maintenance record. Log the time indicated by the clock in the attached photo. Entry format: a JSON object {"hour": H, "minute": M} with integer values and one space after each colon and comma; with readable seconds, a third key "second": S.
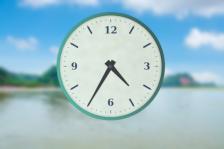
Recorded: {"hour": 4, "minute": 35}
